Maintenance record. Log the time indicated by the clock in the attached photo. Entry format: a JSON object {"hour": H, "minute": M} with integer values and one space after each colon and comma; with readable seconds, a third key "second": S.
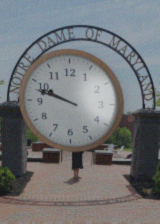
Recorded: {"hour": 9, "minute": 48}
